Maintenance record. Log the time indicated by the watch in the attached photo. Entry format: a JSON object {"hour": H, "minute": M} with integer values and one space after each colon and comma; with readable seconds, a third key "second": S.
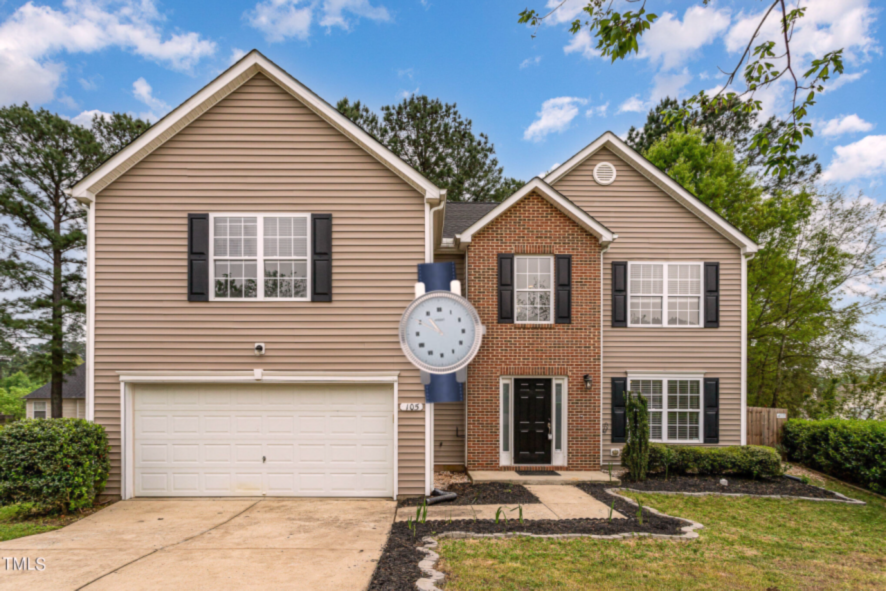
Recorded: {"hour": 10, "minute": 50}
